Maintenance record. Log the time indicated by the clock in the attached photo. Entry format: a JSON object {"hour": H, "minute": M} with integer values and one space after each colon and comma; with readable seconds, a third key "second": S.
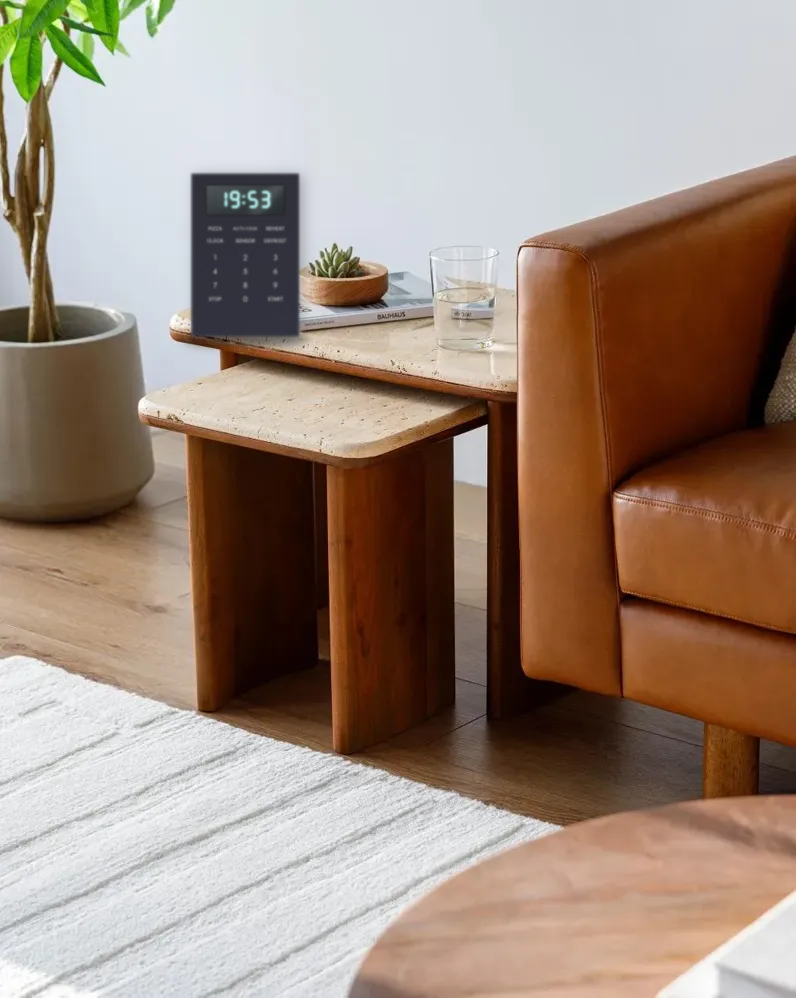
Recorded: {"hour": 19, "minute": 53}
